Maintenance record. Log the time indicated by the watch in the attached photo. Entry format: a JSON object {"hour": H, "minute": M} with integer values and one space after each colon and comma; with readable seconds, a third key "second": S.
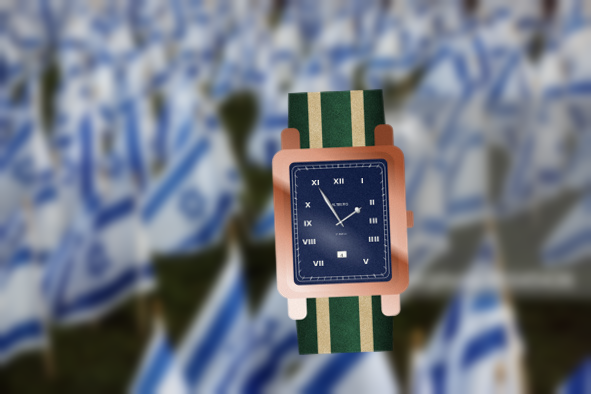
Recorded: {"hour": 1, "minute": 55}
